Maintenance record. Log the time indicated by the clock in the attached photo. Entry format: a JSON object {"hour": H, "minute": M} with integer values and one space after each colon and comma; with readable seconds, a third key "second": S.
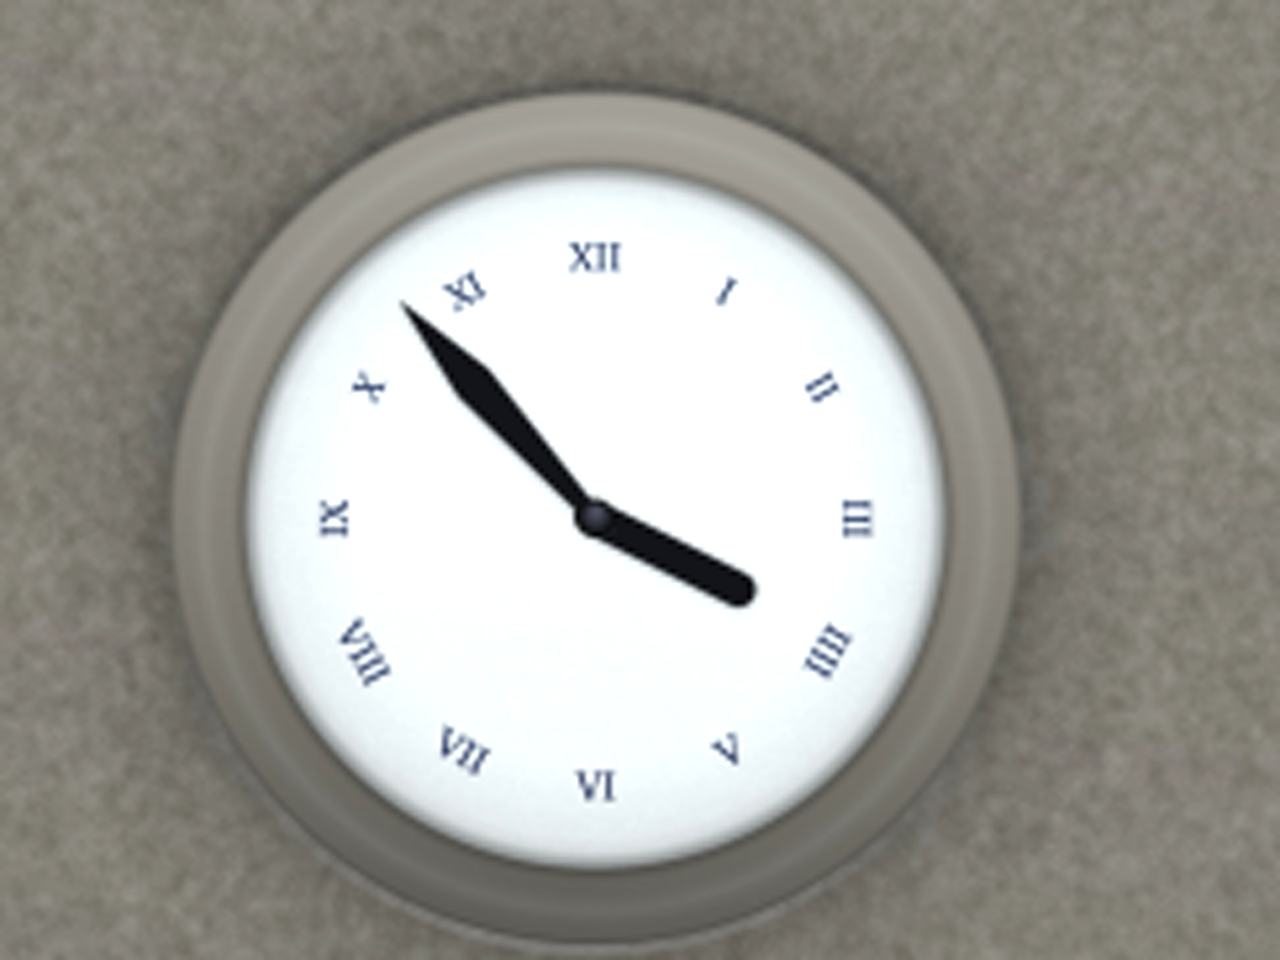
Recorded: {"hour": 3, "minute": 53}
